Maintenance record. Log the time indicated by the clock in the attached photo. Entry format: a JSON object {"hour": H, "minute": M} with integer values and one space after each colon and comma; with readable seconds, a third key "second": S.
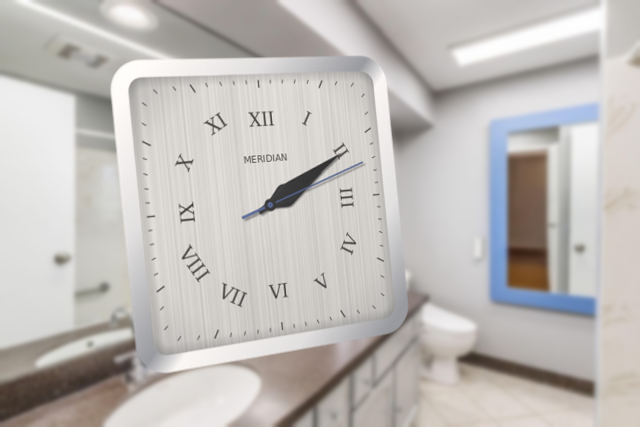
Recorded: {"hour": 2, "minute": 10, "second": 12}
